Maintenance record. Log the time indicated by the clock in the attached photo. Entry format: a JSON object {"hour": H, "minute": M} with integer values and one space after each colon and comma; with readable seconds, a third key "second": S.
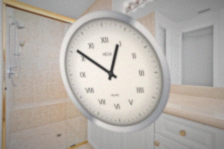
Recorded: {"hour": 12, "minute": 51}
